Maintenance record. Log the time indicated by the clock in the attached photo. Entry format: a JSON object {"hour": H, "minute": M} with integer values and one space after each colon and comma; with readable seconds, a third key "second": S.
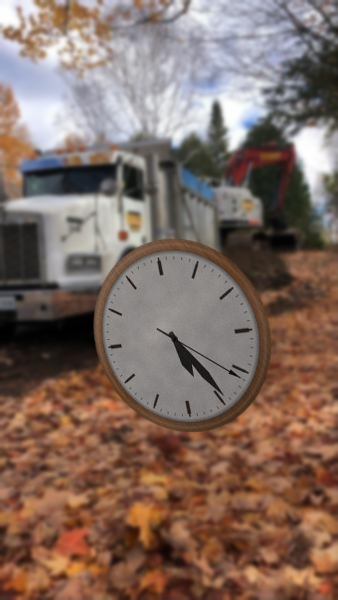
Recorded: {"hour": 5, "minute": 24, "second": 21}
